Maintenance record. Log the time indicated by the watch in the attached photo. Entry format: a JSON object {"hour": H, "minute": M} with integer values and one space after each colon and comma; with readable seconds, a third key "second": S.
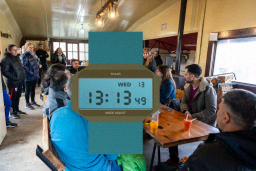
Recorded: {"hour": 13, "minute": 13, "second": 49}
